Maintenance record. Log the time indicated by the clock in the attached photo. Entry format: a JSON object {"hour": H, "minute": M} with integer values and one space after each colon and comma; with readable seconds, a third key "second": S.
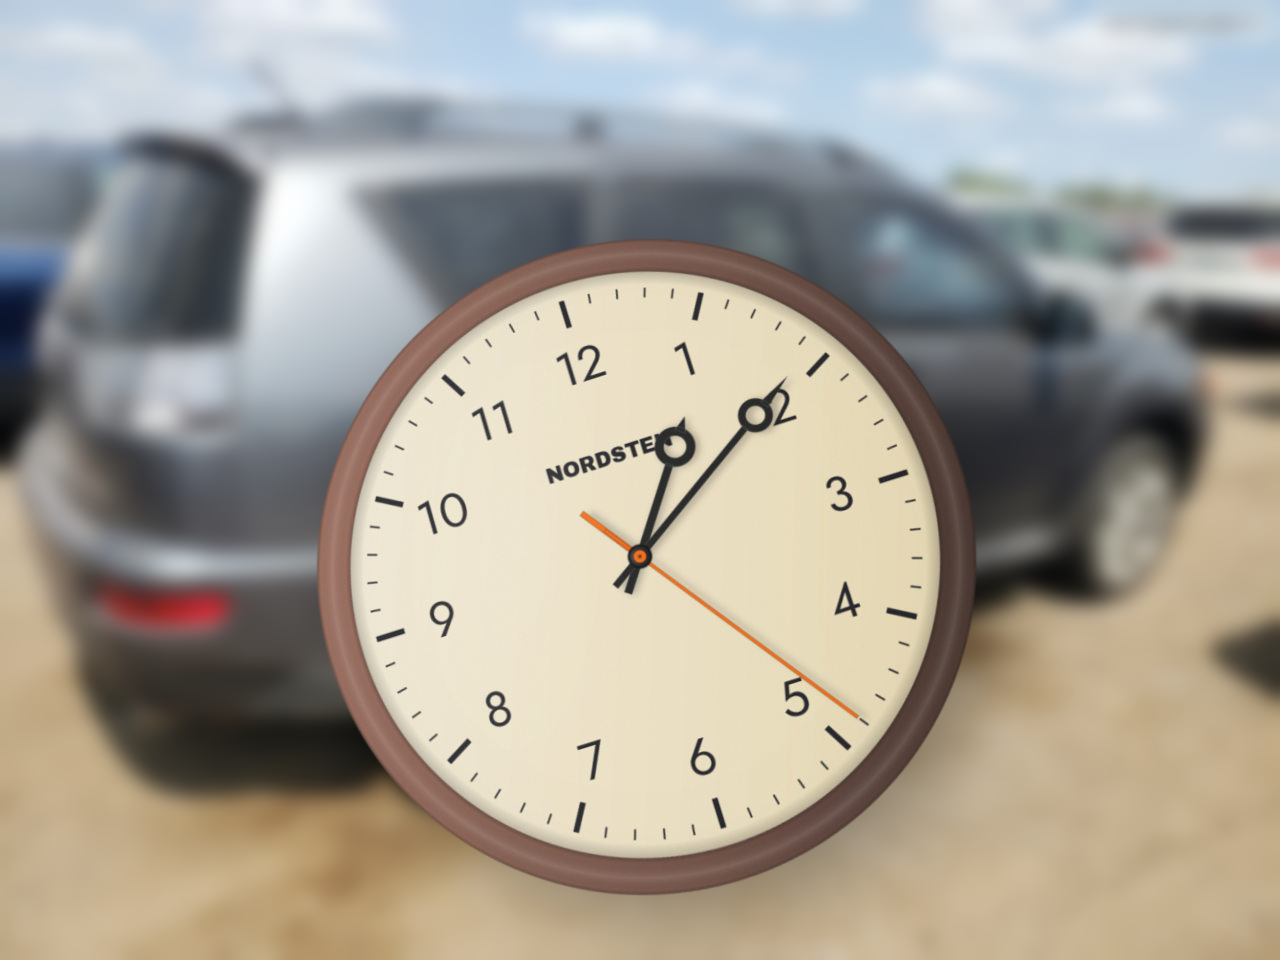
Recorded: {"hour": 1, "minute": 9, "second": 24}
